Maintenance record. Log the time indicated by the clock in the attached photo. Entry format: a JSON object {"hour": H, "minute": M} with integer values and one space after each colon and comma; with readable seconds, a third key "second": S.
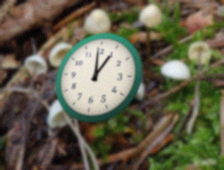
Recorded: {"hour": 12, "minute": 59}
